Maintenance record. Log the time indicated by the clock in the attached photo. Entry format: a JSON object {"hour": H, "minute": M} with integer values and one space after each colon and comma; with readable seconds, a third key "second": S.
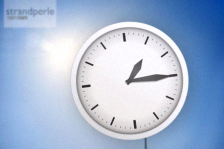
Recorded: {"hour": 1, "minute": 15}
